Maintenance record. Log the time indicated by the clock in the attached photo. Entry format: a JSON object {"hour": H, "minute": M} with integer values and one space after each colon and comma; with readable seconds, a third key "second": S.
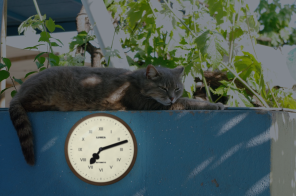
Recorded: {"hour": 7, "minute": 12}
